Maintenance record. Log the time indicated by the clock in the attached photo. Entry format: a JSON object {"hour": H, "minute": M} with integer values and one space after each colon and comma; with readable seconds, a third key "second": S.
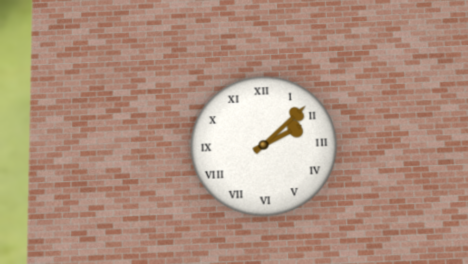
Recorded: {"hour": 2, "minute": 8}
